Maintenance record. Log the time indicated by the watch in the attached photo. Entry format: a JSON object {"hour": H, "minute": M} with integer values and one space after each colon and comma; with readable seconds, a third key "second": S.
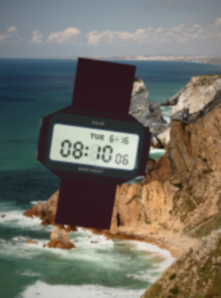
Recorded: {"hour": 8, "minute": 10, "second": 6}
